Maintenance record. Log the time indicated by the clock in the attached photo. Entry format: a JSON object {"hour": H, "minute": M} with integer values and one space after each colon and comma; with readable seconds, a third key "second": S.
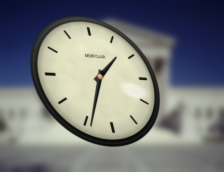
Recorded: {"hour": 1, "minute": 34}
